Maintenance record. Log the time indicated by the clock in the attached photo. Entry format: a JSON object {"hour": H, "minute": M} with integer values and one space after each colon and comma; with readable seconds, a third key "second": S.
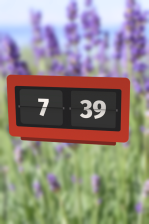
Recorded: {"hour": 7, "minute": 39}
